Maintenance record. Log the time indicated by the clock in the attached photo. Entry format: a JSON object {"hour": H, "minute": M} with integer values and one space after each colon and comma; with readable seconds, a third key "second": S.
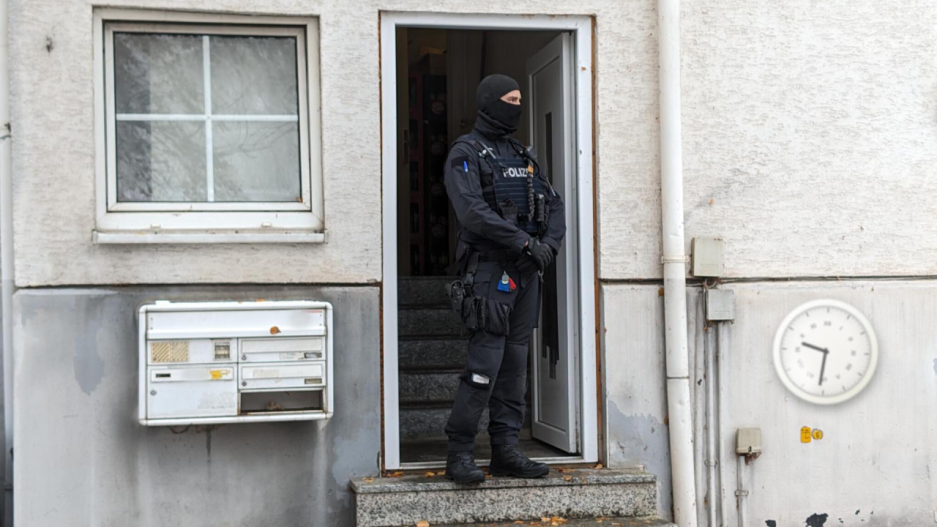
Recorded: {"hour": 9, "minute": 31}
